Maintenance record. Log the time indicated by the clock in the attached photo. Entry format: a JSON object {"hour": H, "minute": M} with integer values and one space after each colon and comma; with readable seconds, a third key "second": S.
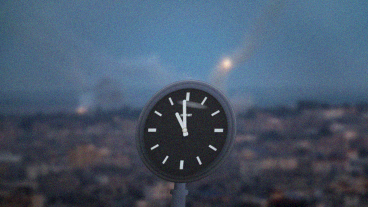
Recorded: {"hour": 10, "minute": 59}
